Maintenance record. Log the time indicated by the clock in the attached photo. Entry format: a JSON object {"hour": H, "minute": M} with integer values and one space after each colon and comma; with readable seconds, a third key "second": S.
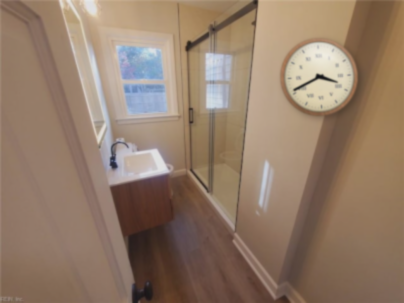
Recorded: {"hour": 3, "minute": 41}
